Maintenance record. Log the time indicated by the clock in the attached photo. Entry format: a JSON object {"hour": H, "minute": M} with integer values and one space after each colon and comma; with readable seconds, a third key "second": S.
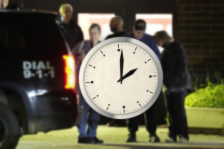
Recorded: {"hour": 2, "minute": 1}
